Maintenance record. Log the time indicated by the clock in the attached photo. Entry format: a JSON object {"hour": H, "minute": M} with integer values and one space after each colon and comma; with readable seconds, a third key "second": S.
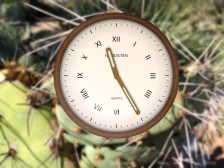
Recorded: {"hour": 11, "minute": 25}
